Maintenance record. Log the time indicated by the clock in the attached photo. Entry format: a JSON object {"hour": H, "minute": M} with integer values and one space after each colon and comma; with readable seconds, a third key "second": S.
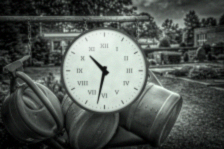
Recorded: {"hour": 10, "minute": 32}
